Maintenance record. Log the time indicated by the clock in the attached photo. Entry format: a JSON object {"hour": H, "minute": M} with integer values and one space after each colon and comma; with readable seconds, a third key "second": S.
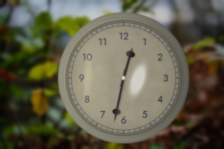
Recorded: {"hour": 12, "minute": 32}
